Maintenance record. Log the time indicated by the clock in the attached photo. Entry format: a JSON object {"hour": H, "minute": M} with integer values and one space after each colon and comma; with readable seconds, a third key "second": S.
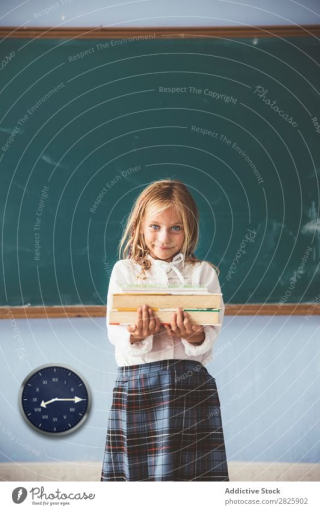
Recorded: {"hour": 8, "minute": 15}
